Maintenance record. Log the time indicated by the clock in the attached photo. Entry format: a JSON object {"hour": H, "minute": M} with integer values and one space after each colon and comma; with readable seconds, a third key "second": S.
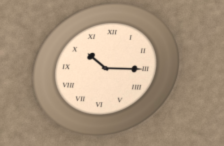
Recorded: {"hour": 10, "minute": 15}
